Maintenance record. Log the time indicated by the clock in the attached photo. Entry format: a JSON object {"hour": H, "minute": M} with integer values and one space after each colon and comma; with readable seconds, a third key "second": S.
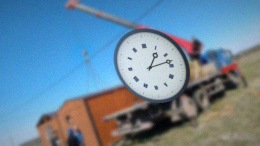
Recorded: {"hour": 1, "minute": 13}
